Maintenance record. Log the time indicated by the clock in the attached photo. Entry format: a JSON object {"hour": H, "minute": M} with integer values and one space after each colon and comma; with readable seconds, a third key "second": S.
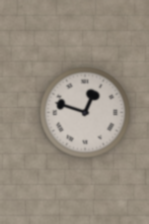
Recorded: {"hour": 12, "minute": 48}
